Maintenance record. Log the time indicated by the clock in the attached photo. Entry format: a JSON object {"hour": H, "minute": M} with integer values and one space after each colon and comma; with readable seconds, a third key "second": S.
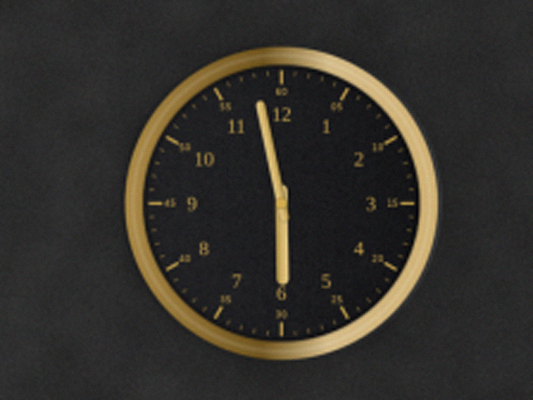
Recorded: {"hour": 5, "minute": 58}
